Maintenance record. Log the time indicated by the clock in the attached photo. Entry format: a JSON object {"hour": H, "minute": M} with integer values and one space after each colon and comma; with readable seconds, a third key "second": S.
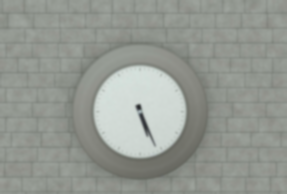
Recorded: {"hour": 5, "minute": 26}
